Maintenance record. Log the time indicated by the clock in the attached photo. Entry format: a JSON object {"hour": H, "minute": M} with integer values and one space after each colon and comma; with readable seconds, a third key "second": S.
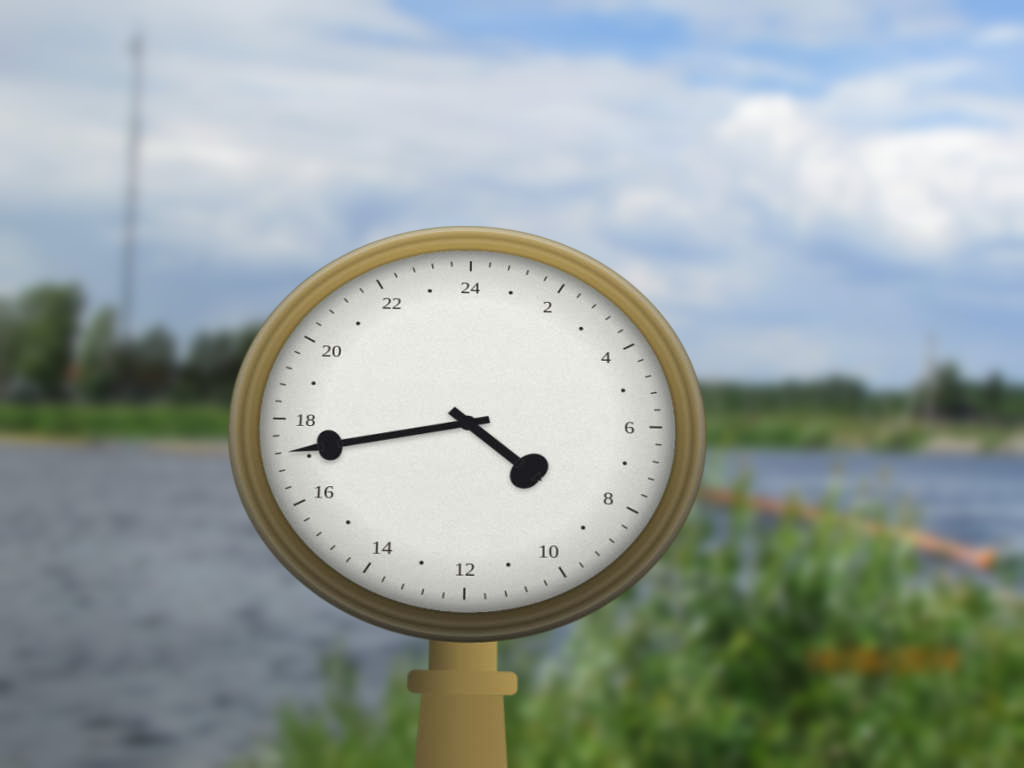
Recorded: {"hour": 8, "minute": 43}
